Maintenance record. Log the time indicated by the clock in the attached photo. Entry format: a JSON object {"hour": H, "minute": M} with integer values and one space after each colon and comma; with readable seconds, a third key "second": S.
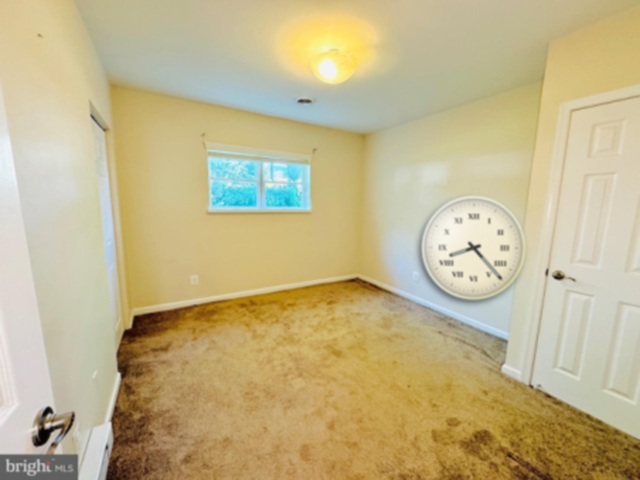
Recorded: {"hour": 8, "minute": 23}
